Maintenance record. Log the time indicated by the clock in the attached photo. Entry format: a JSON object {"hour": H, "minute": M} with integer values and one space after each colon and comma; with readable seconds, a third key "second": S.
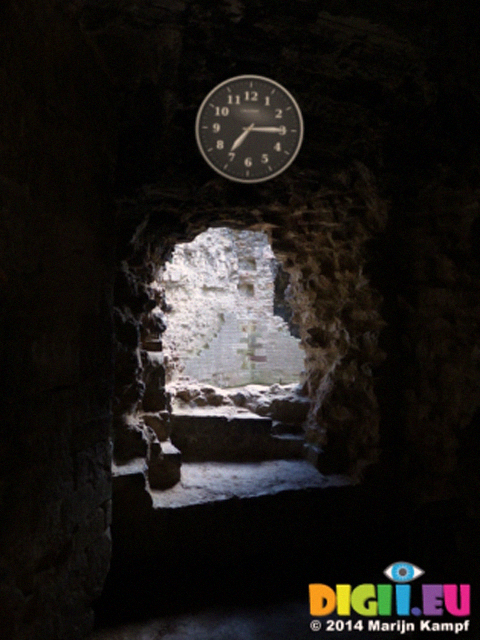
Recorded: {"hour": 7, "minute": 15}
